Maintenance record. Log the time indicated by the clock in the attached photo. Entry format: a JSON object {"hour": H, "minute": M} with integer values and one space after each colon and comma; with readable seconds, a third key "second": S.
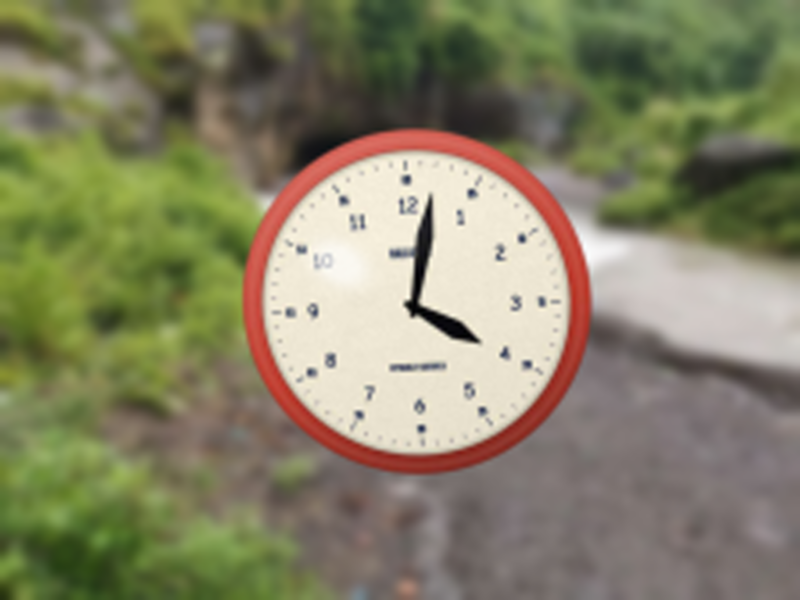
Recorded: {"hour": 4, "minute": 2}
